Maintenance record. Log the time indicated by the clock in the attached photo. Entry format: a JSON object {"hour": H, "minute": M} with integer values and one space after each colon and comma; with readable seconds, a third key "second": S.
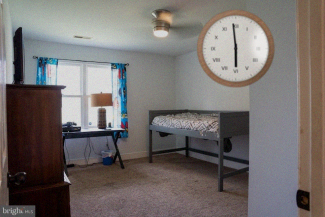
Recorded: {"hour": 5, "minute": 59}
